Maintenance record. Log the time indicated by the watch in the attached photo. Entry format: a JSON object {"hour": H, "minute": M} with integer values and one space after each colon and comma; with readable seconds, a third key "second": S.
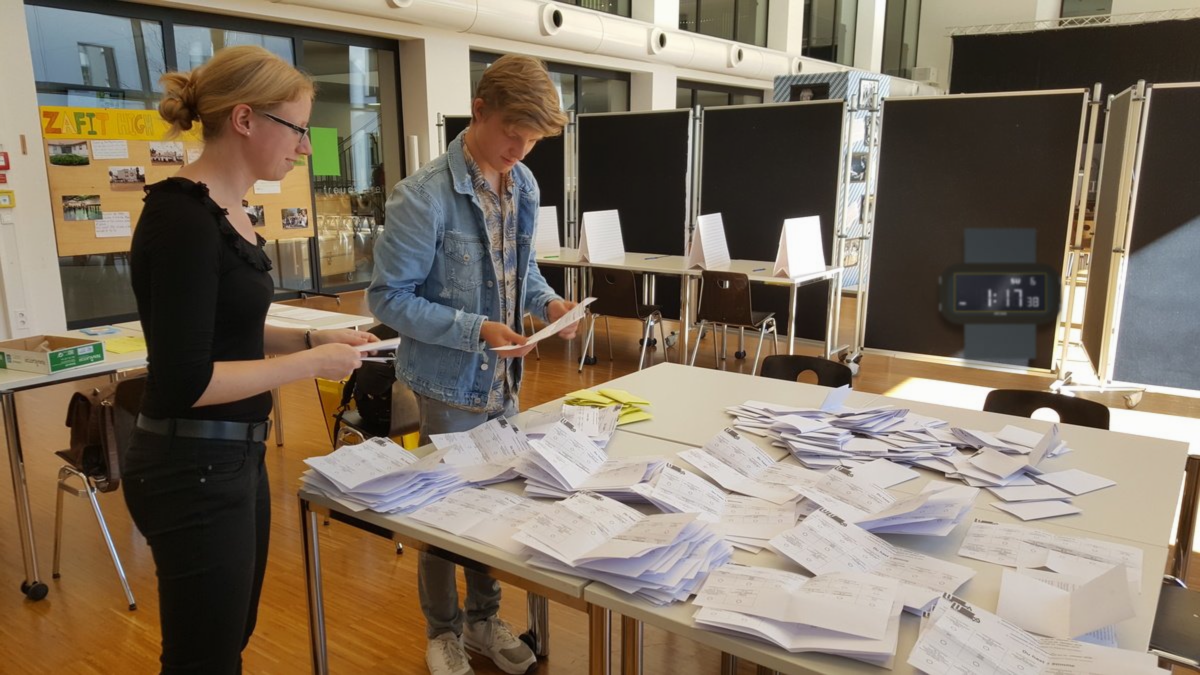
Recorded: {"hour": 1, "minute": 17}
